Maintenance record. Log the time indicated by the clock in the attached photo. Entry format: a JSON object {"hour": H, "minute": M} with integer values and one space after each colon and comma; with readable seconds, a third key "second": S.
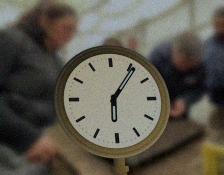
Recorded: {"hour": 6, "minute": 6}
